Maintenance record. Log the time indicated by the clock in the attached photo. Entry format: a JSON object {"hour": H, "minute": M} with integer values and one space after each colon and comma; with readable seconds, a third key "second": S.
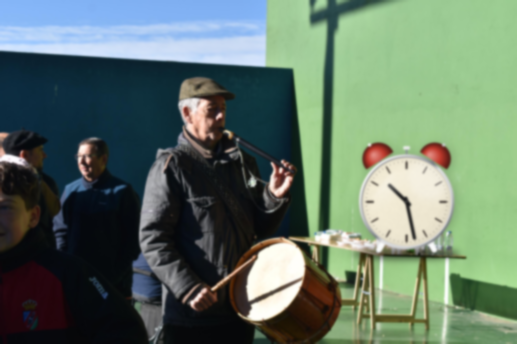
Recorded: {"hour": 10, "minute": 28}
